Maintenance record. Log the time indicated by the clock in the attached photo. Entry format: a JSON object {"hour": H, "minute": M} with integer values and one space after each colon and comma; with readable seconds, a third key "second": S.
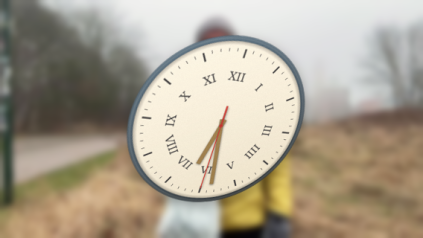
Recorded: {"hour": 6, "minute": 28, "second": 30}
